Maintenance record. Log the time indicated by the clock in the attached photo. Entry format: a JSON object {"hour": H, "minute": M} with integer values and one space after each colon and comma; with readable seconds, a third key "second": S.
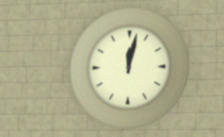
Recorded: {"hour": 12, "minute": 2}
